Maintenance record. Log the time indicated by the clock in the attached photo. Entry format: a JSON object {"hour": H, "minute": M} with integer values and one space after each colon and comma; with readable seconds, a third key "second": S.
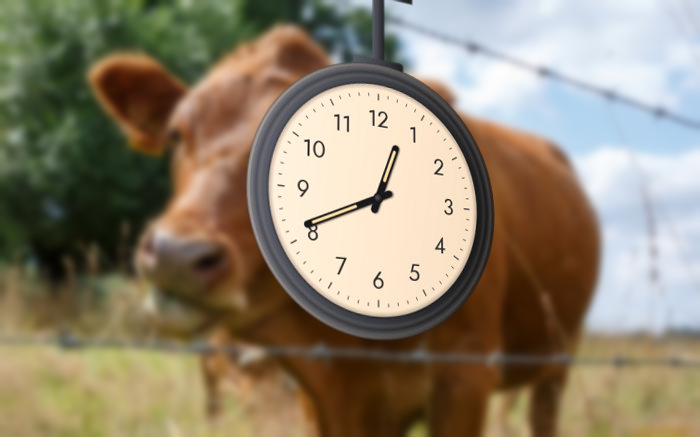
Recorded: {"hour": 12, "minute": 41}
